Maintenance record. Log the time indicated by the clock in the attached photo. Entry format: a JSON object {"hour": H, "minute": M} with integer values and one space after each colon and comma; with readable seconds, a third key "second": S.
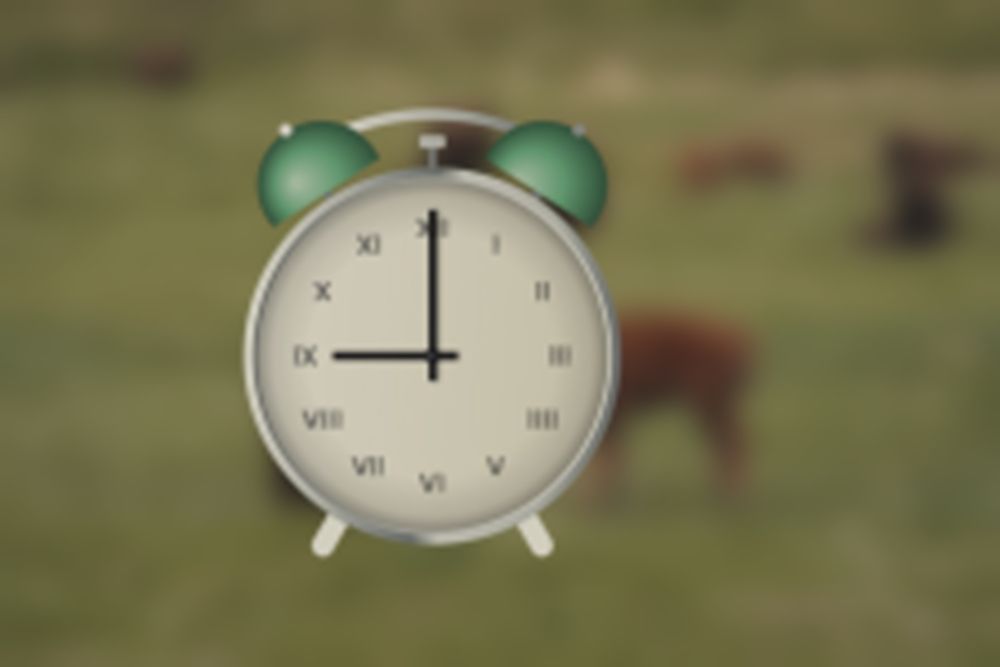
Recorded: {"hour": 9, "minute": 0}
